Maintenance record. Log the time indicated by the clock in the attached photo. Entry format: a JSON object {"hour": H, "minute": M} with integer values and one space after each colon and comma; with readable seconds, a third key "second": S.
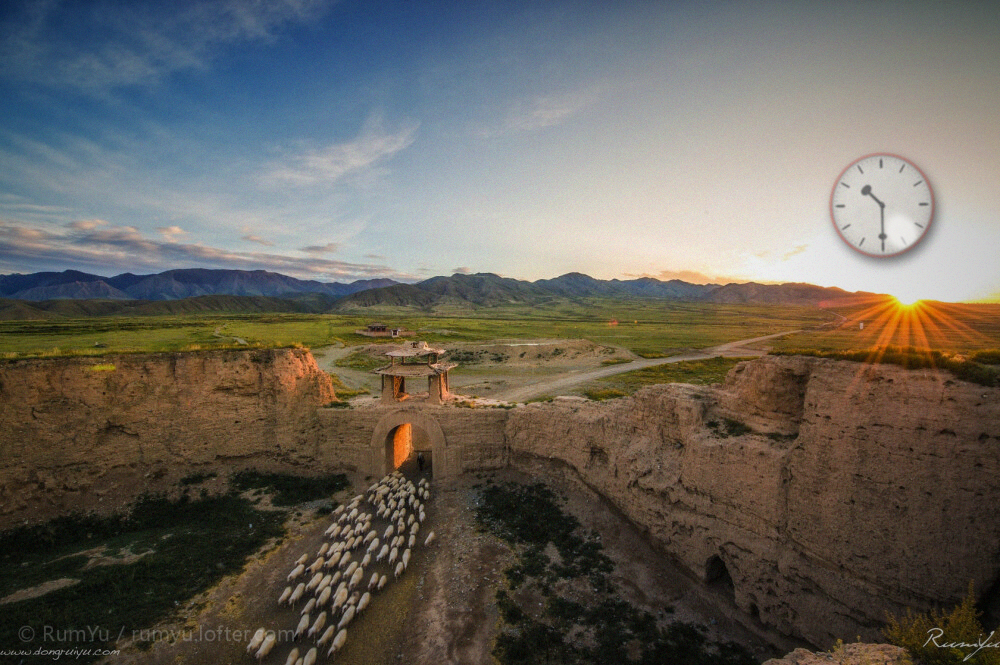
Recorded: {"hour": 10, "minute": 30}
